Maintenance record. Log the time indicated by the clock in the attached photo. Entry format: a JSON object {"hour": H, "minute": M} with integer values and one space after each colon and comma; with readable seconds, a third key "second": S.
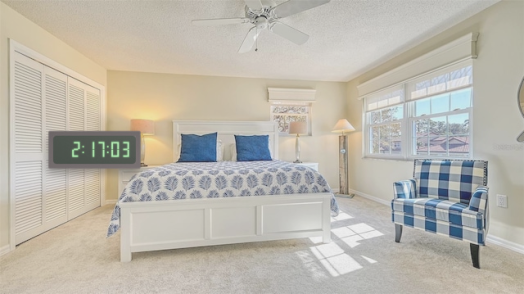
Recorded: {"hour": 2, "minute": 17, "second": 3}
